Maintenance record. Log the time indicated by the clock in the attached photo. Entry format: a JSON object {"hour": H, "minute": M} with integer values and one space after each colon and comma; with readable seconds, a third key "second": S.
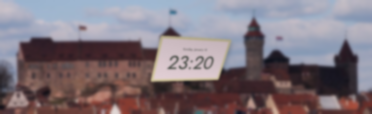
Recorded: {"hour": 23, "minute": 20}
